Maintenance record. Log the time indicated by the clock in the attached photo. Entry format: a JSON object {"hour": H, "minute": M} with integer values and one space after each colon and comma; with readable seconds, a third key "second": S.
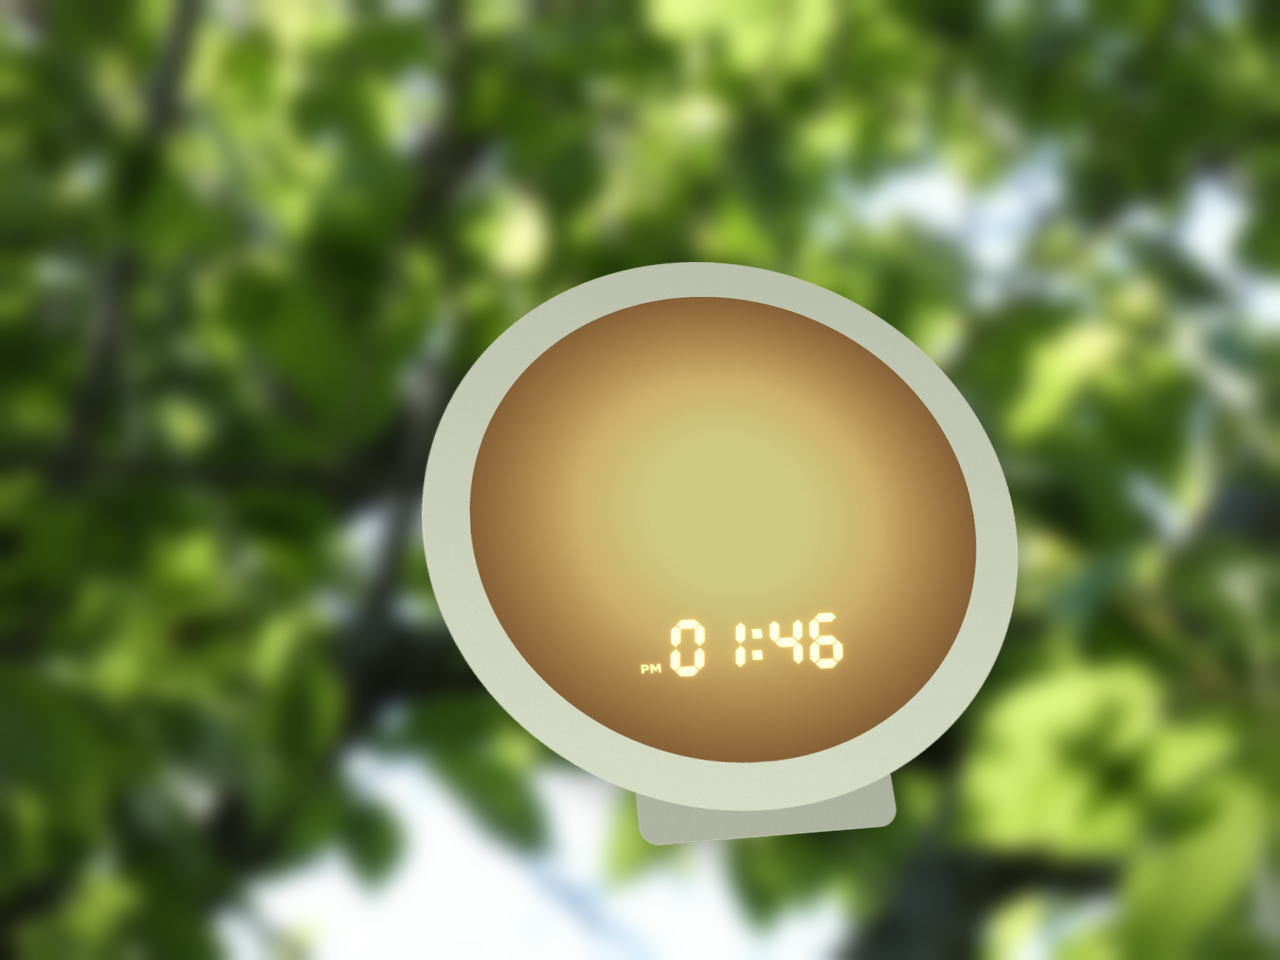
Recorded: {"hour": 1, "minute": 46}
